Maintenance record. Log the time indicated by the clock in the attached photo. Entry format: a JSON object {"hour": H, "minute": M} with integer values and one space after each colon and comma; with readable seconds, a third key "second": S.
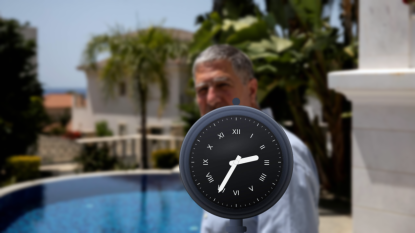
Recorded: {"hour": 2, "minute": 35}
